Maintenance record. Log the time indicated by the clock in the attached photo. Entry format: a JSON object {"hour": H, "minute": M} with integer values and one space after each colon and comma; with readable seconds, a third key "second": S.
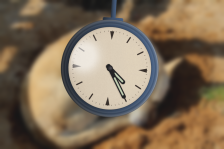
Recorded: {"hour": 4, "minute": 25}
